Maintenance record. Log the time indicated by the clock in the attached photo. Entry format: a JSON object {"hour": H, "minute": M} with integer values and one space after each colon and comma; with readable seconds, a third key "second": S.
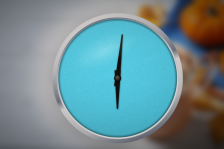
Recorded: {"hour": 6, "minute": 1}
